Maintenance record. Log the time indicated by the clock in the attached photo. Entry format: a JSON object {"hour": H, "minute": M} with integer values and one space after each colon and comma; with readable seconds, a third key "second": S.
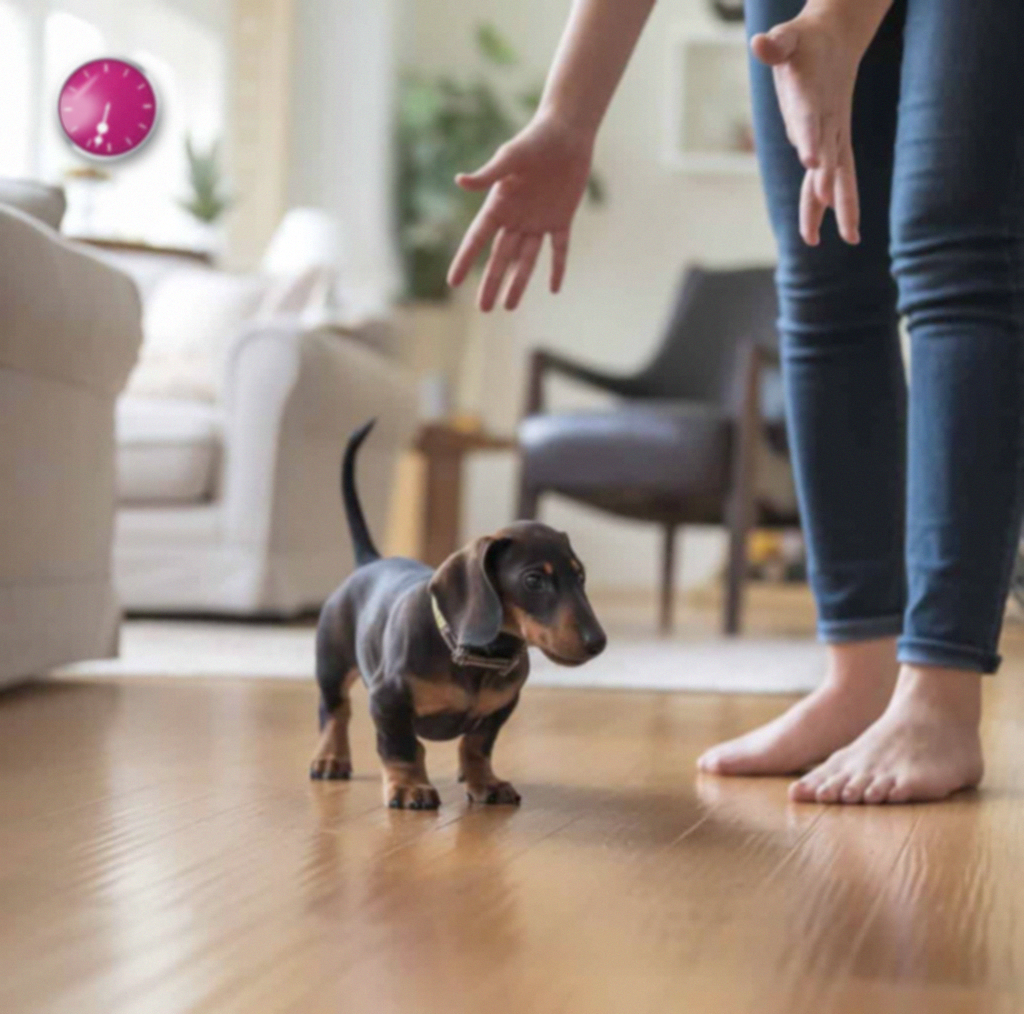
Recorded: {"hour": 6, "minute": 33}
